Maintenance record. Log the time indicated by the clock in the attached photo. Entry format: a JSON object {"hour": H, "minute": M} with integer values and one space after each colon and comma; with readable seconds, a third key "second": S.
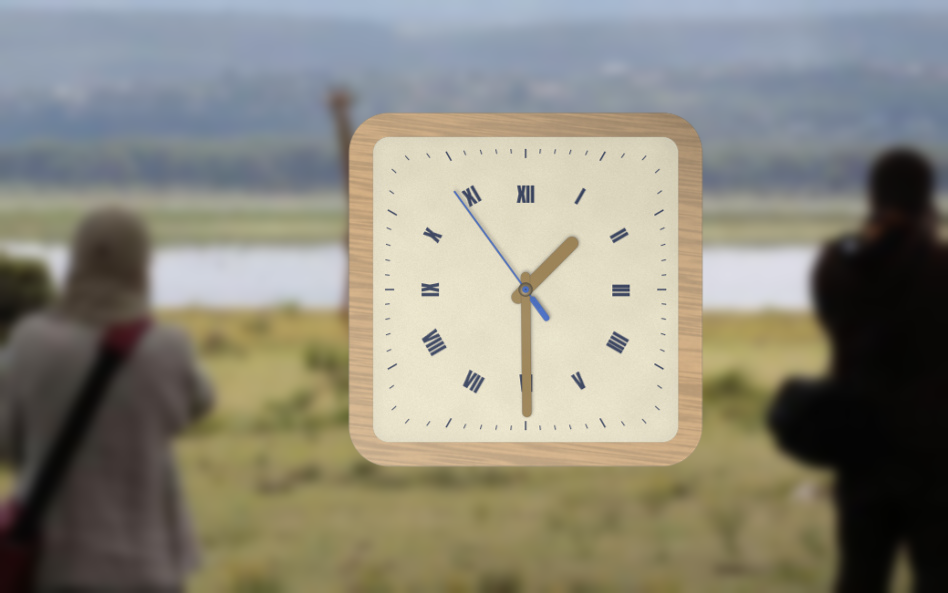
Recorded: {"hour": 1, "minute": 29, "second": 54}
